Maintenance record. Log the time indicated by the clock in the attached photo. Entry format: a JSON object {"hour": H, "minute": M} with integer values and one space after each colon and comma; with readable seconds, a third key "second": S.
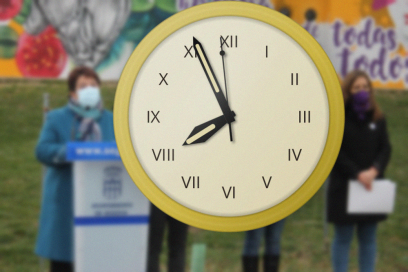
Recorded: {"hour": 7, "minute": 55, "second": 59}
